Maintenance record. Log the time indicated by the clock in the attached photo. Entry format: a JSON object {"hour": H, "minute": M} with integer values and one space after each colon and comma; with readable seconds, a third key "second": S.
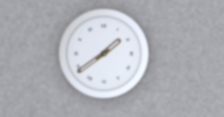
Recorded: {"hour": 1, "minute": 39}
